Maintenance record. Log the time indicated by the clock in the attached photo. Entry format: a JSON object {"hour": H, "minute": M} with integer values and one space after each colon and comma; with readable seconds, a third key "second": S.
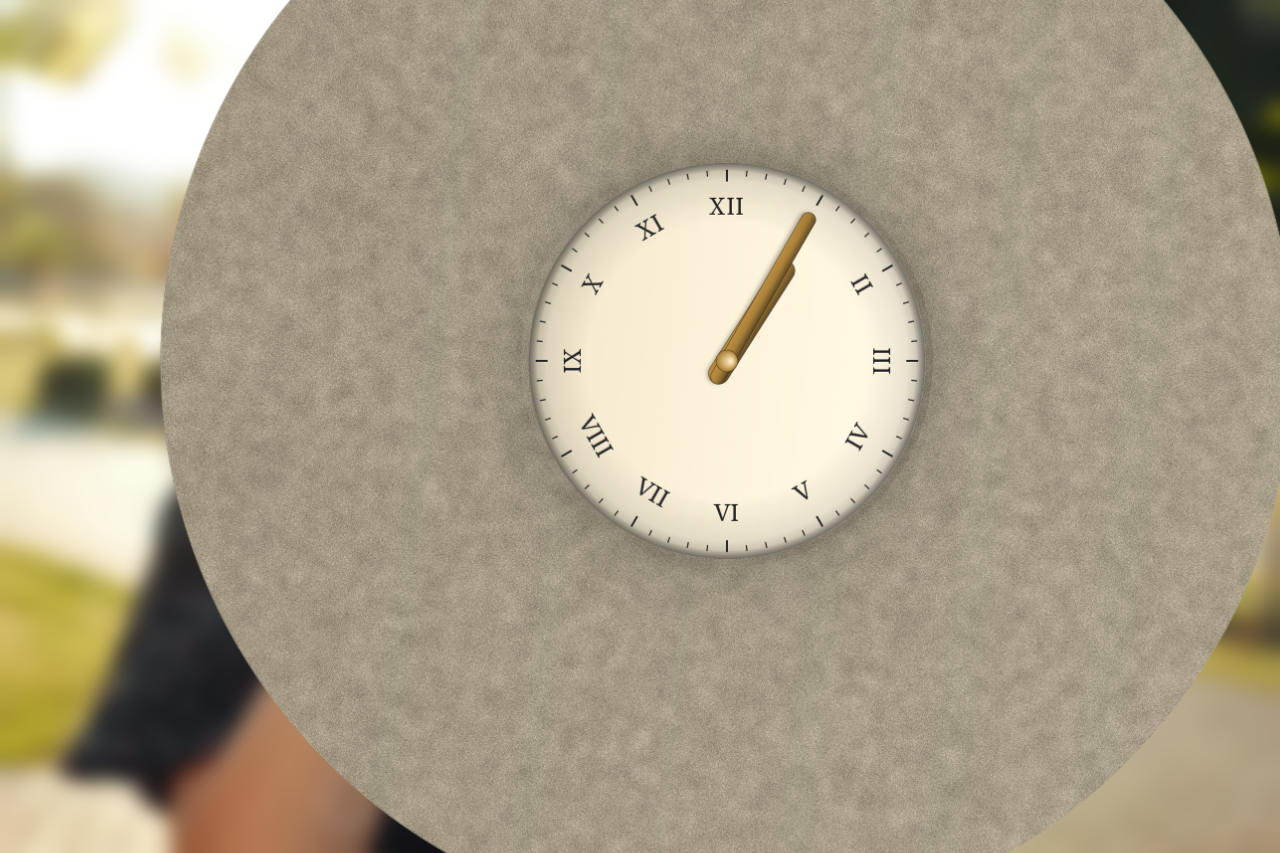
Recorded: {"hour": 1, "minute": 5}
